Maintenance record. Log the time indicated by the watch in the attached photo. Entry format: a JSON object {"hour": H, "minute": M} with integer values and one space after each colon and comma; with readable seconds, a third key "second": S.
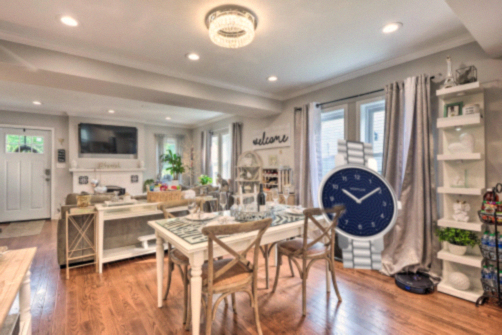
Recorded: {"hour": 10, "minute": 9}
